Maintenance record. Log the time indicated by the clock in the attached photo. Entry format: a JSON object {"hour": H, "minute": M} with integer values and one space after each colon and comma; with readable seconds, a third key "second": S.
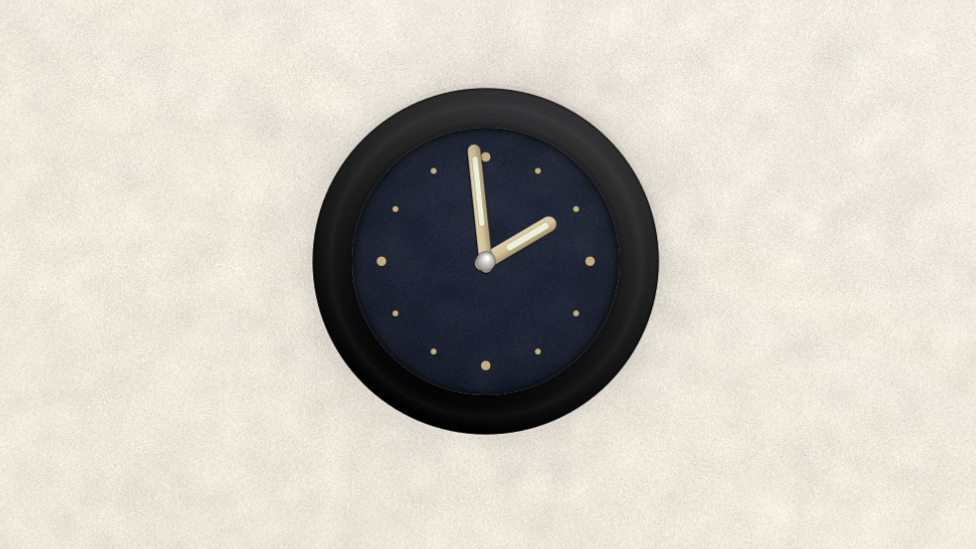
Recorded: {"hour": 1, "minute": 59}
